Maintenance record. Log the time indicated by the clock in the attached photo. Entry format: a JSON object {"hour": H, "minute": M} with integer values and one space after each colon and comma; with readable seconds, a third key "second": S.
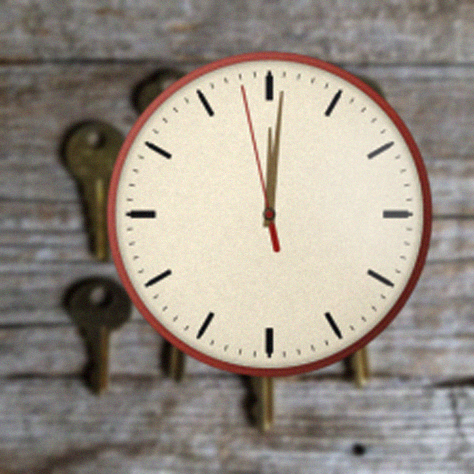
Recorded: {"hour": 12, "minute": 0, "second": 58}
